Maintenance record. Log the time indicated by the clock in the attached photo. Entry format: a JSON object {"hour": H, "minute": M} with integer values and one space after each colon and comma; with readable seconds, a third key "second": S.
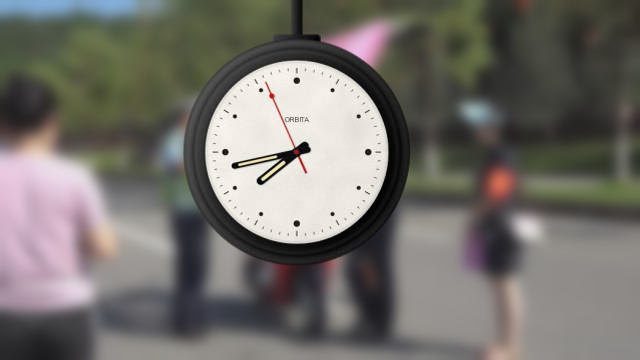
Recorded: {"hour": 7, "minute": 42, "second": 56}
